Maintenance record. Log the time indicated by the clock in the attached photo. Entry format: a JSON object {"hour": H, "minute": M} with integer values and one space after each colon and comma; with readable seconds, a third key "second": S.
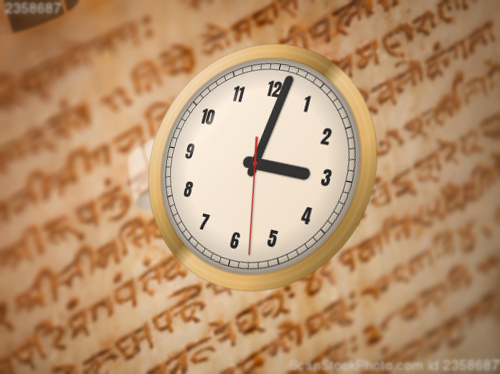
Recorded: {"hour": 3, "minute": 1, "second": 28}
